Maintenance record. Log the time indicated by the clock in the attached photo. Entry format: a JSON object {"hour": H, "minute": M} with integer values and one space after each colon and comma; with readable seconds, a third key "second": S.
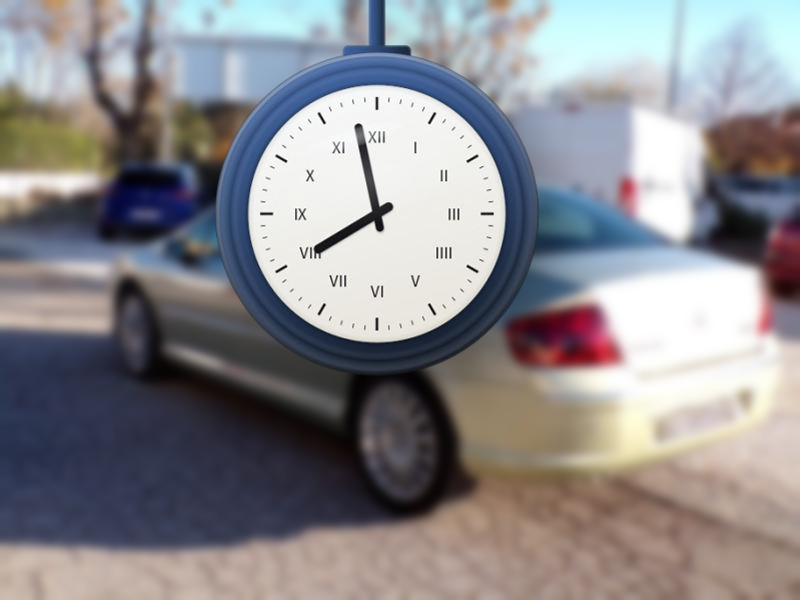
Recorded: {"hour": 7, "minute": 58}
